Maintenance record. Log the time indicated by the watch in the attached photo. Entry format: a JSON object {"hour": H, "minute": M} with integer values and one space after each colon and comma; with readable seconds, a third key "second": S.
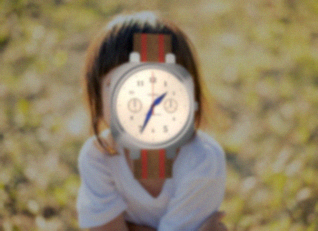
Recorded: {"hour": 1, "minute": 34}
